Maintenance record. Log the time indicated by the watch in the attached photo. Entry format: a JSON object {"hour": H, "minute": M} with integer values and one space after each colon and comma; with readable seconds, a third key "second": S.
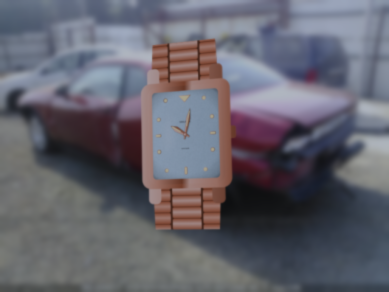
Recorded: {"hour": 10, "minute": 2}
